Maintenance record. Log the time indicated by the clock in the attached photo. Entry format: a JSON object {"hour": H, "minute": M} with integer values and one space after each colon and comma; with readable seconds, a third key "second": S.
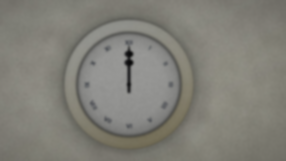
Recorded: {"hour": 12, "minute": 0}
